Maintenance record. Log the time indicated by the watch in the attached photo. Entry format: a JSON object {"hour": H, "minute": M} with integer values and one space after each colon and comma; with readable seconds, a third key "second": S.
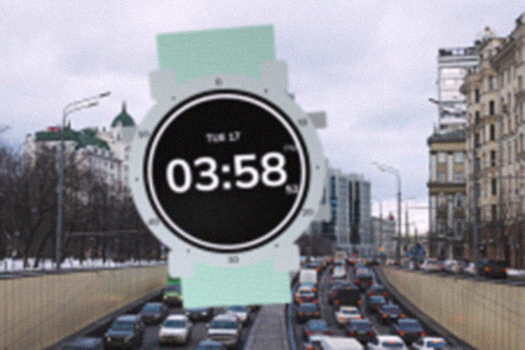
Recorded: {"hour": 3, "minute": 58}
